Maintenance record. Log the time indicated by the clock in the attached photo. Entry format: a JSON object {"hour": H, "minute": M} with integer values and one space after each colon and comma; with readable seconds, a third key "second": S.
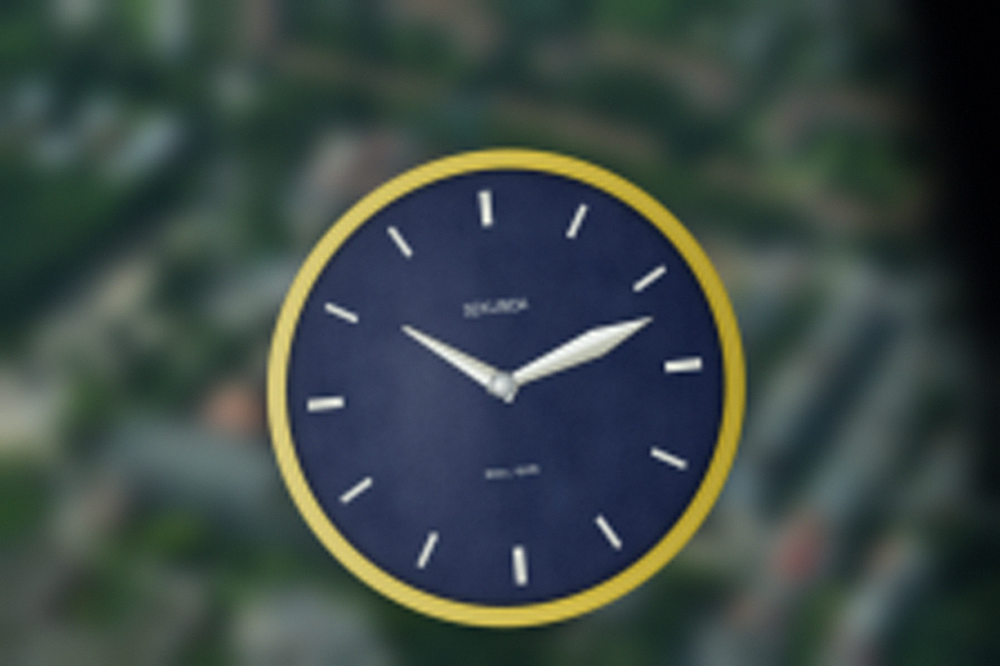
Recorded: {"hour": 10, "minute": 12}
